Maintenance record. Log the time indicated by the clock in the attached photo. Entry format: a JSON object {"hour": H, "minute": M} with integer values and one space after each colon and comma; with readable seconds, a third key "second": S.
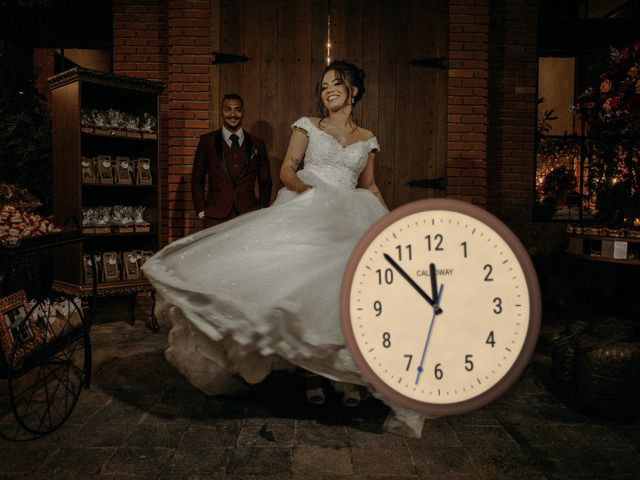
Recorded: {"hour": 11, "minute": 52, "second": 33}
